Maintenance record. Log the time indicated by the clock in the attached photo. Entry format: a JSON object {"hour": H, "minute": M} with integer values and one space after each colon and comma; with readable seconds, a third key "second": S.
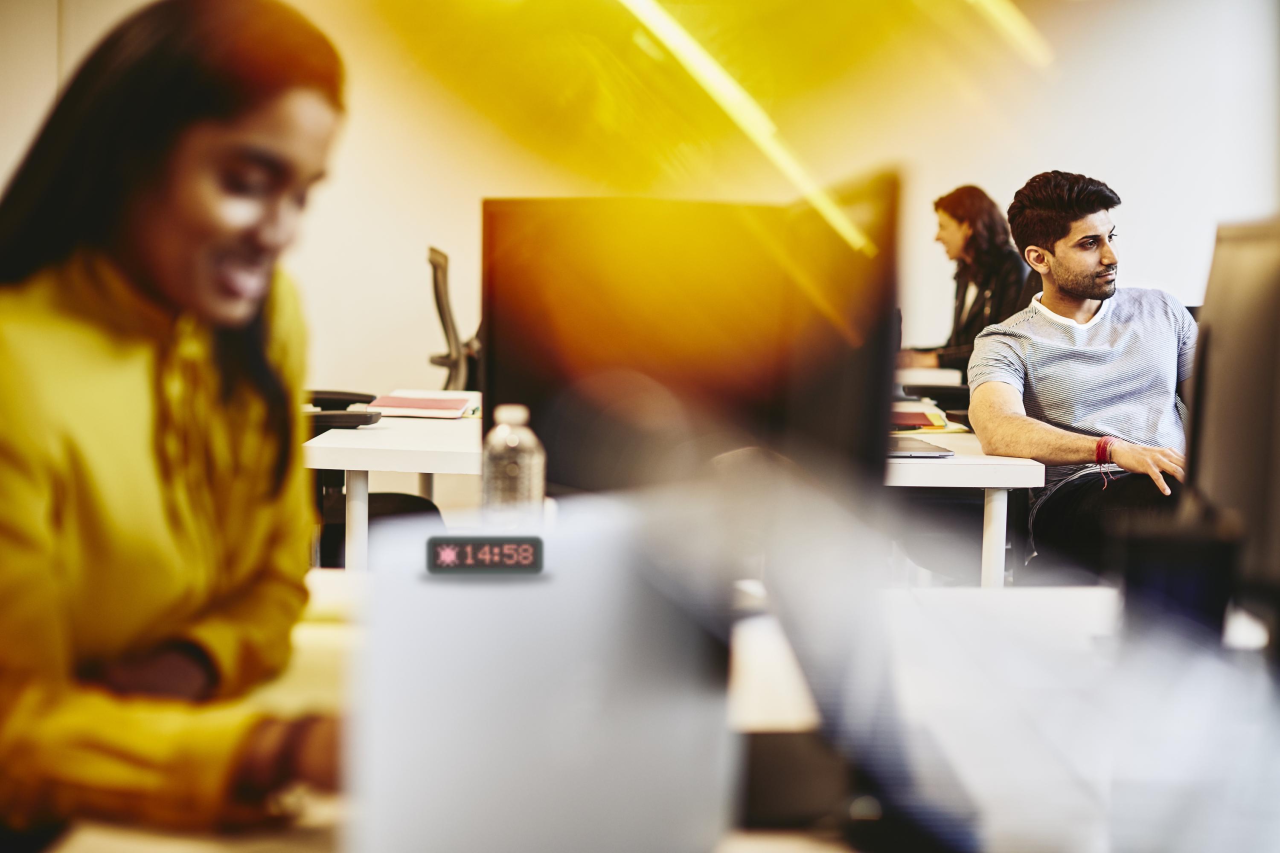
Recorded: {"hour": 14, "minute": 58}
